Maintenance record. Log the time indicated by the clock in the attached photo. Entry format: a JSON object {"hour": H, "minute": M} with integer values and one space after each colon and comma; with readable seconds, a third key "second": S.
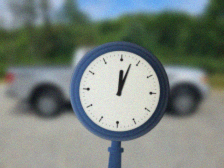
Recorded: {"hour": 12, "minute": 3}
